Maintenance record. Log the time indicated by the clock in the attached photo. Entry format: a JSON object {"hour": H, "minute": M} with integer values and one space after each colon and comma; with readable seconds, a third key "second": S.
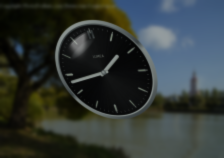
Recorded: {"hour": 1, "minute": 43}
